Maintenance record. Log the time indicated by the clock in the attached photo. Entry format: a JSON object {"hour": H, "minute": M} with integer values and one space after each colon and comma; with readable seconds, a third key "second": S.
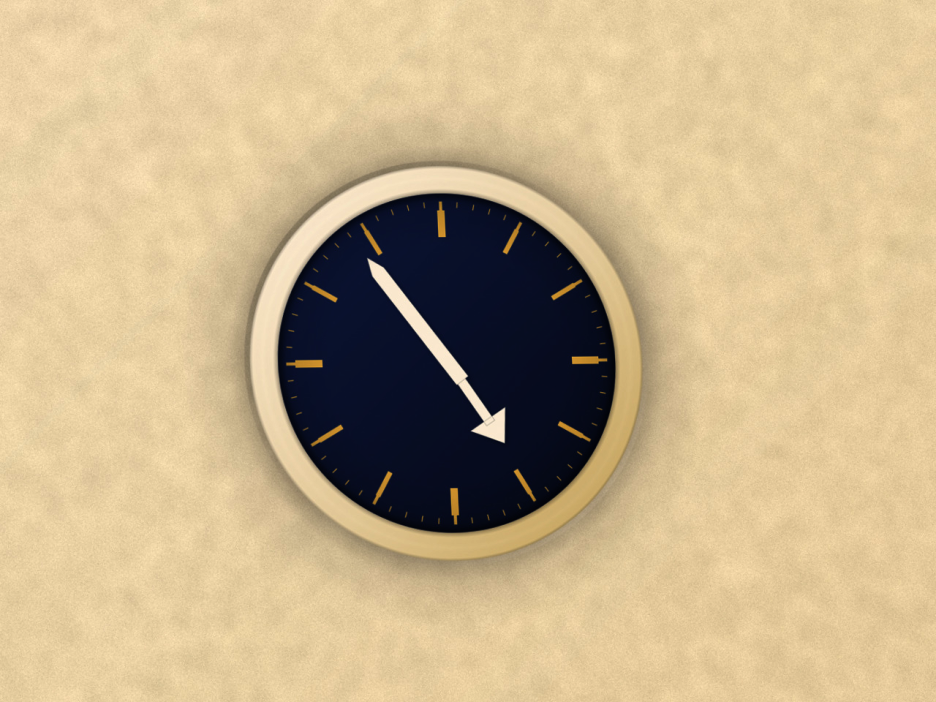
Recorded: {"hour": 4, "minute": 54}
